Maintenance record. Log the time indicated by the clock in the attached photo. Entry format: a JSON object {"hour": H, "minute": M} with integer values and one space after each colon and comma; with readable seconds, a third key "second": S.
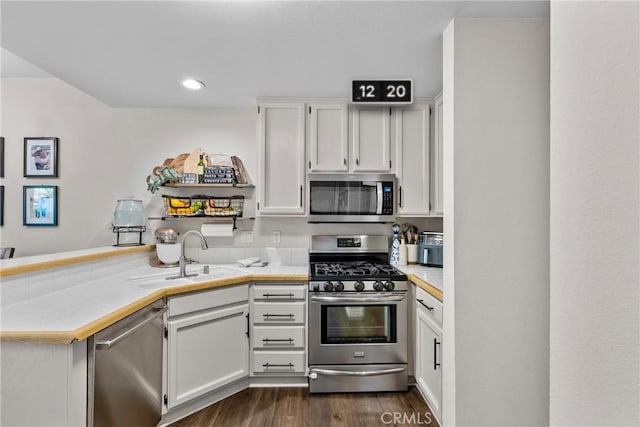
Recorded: {"hour": 12, "minute": 20}
